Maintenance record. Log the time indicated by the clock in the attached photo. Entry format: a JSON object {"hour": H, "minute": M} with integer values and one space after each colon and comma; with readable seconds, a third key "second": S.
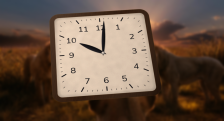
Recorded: {"hour": 10, "minute": 1}
